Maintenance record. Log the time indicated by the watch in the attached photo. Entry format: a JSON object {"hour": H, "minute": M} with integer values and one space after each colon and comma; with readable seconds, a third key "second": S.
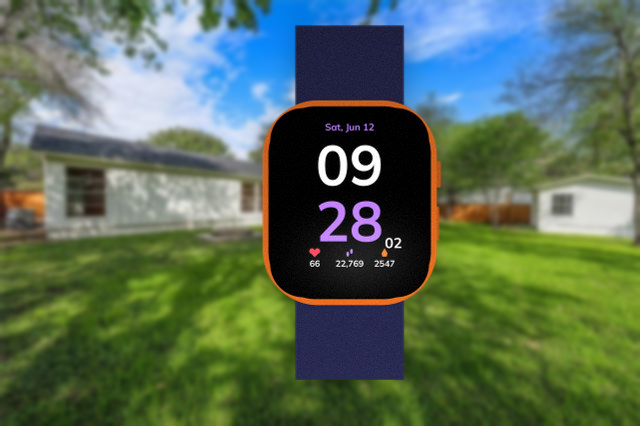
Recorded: {"hour": 9, "minute": 28, "second": 2}
